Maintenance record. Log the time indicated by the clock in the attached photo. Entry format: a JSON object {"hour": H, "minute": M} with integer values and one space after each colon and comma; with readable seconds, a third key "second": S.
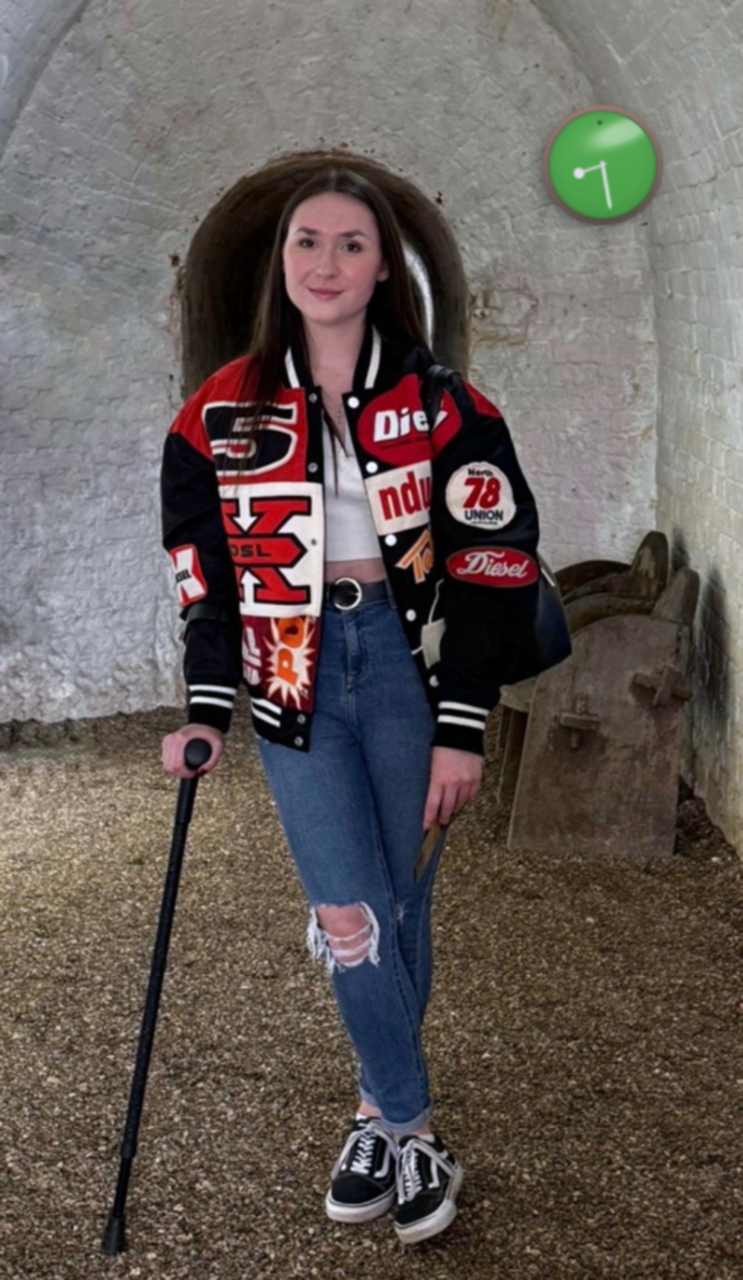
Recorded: {"hour": 8, "minute": 29}
